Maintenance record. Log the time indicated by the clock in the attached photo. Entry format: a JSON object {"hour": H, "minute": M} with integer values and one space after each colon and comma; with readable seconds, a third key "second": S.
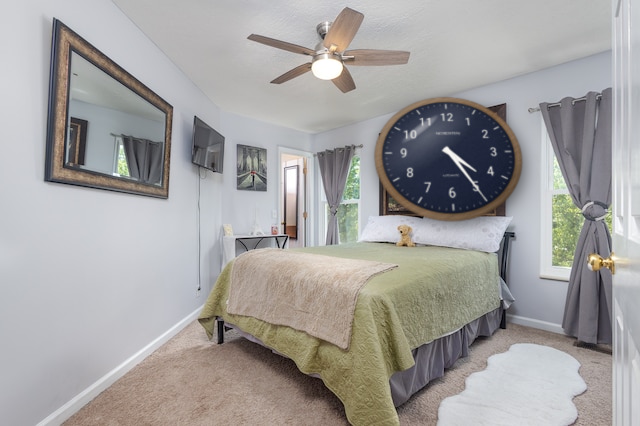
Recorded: {"hour": 4, "minute": 25}
